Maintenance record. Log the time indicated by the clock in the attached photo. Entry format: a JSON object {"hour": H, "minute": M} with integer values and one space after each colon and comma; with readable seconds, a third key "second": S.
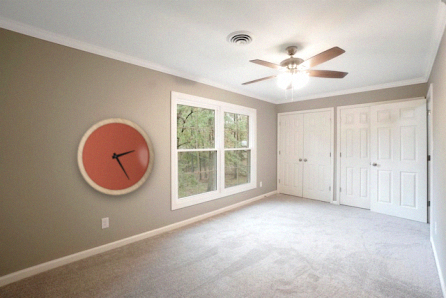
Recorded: {"hour": 2, "minute": 25}
